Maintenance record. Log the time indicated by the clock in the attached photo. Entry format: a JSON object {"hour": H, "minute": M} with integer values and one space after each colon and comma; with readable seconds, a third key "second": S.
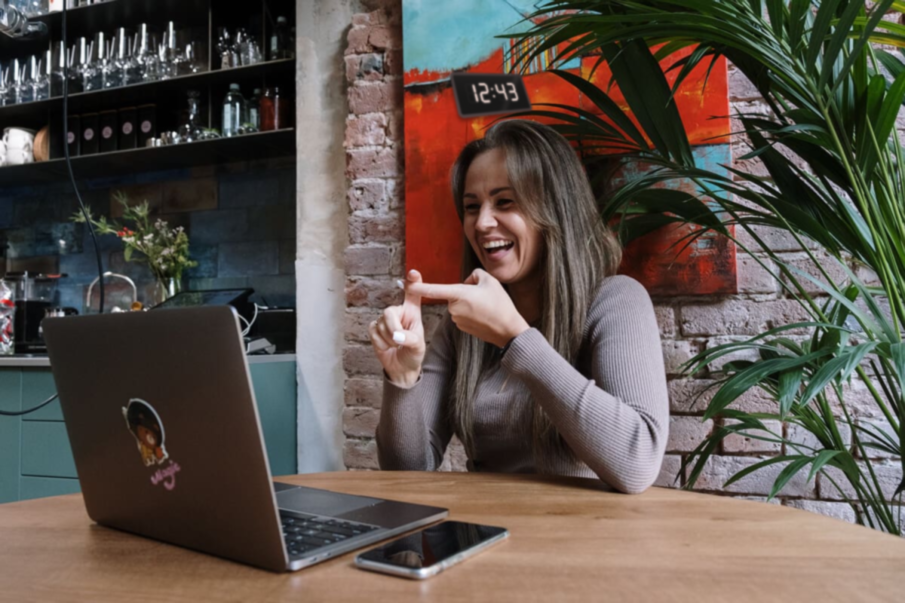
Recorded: {"hour": 12, "minute": 43}
